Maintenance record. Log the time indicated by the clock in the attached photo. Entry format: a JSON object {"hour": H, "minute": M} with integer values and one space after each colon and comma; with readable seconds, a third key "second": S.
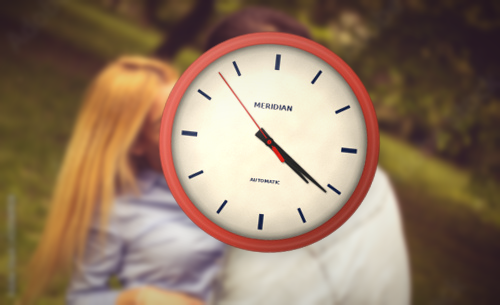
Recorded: {"hour": 4, "minute": 20, "second": 53}
